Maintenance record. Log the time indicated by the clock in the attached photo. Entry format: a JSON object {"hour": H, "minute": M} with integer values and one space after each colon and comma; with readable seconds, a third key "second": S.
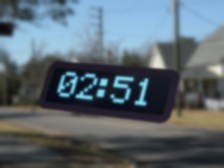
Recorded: {"hour": 2, "minute": 51}
